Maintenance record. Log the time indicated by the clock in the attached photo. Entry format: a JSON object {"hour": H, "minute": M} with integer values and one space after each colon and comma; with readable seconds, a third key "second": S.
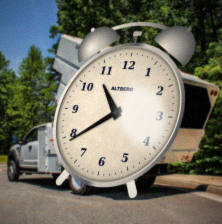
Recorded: {"hour": 10, "minute": 39}
